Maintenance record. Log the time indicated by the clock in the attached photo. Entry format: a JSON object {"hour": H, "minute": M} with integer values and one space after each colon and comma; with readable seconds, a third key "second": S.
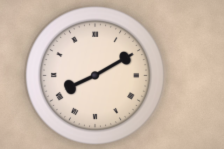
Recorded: {"hour": 8, "minute": 10}
